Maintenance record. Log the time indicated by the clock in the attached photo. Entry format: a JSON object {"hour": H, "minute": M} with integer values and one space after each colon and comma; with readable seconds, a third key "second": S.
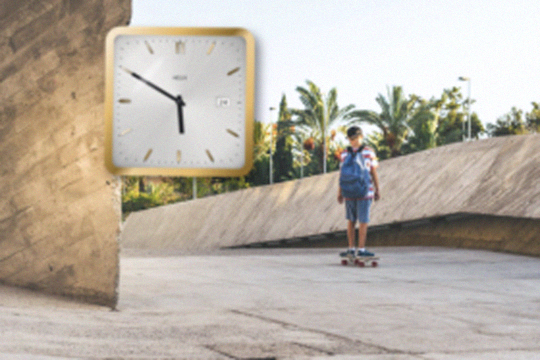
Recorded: {"hour": 5, "minute": 50}
